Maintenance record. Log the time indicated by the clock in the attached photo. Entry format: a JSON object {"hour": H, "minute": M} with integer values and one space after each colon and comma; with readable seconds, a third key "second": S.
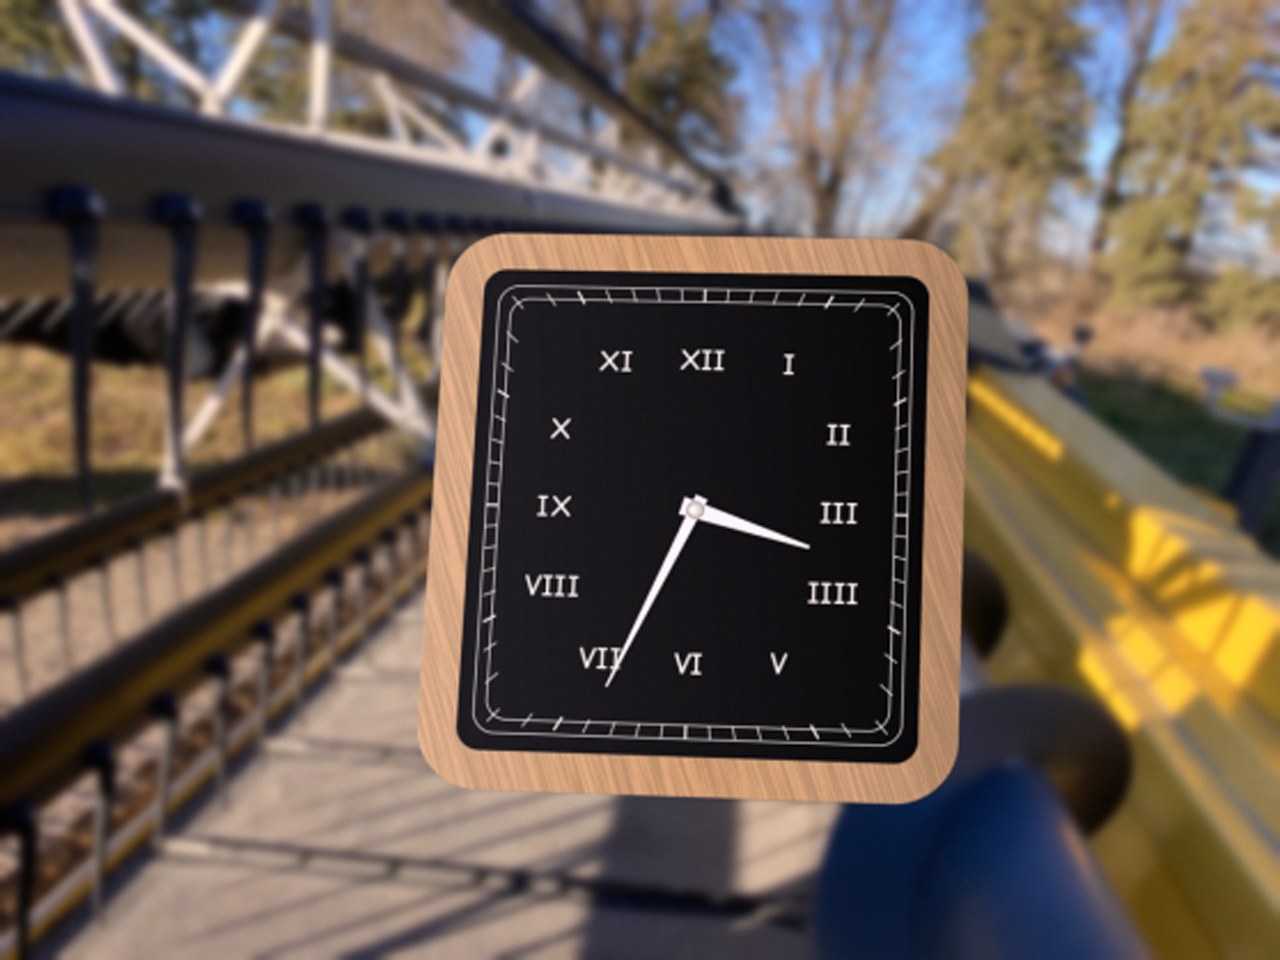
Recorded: {"hour": 3, "minute": 34}
